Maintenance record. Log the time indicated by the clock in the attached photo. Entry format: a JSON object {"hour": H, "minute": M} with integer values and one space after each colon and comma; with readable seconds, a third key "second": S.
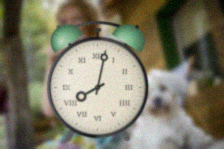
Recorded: {"hour": 8, "minute": 2}
